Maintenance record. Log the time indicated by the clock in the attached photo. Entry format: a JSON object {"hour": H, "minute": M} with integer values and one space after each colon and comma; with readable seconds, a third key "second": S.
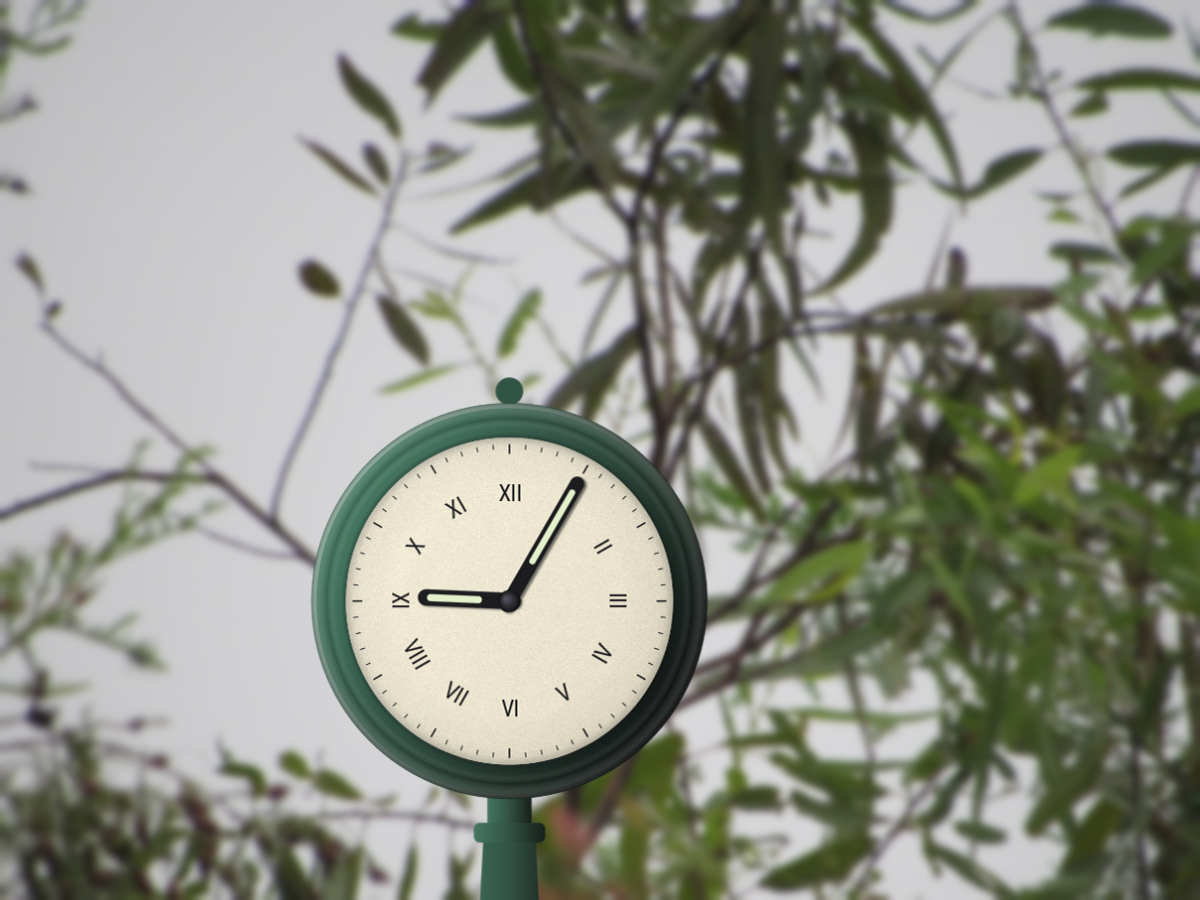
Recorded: {"hour": 9, "minute": 5}
